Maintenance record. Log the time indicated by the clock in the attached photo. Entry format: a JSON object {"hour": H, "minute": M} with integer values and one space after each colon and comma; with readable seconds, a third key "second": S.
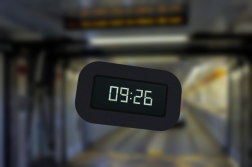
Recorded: {"hour": 9, "minute": 26}
